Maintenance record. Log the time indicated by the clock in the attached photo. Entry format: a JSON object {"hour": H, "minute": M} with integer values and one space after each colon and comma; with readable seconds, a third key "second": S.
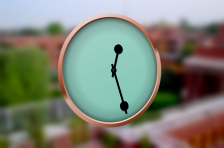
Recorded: {"hour": 12, "minute": 27}
